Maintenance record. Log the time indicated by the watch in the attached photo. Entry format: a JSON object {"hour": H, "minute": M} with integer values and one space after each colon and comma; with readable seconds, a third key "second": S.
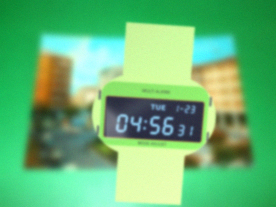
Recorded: {"hour": 4, "minute": 56, "second": 31}
